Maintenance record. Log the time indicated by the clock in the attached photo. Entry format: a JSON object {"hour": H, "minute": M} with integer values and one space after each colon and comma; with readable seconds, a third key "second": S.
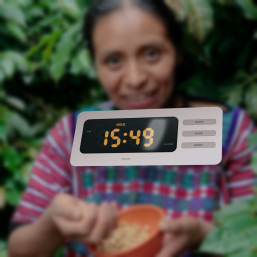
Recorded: {"hour": 15, "minute": 49}
